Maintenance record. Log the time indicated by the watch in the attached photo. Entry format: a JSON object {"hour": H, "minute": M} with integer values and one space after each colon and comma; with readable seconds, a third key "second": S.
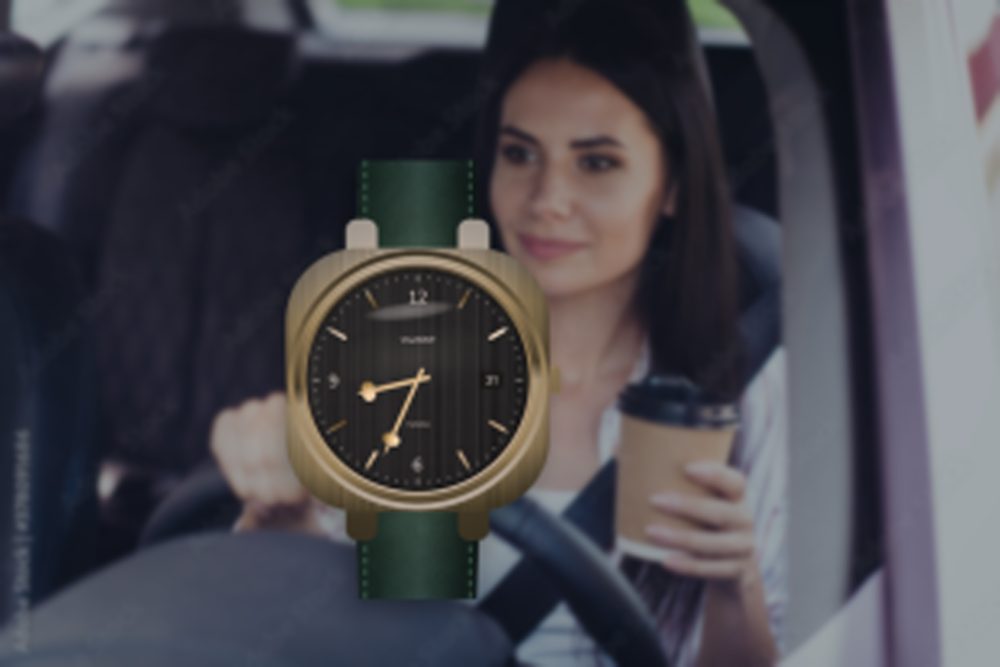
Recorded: {"hour": 8, "minute": 34}
